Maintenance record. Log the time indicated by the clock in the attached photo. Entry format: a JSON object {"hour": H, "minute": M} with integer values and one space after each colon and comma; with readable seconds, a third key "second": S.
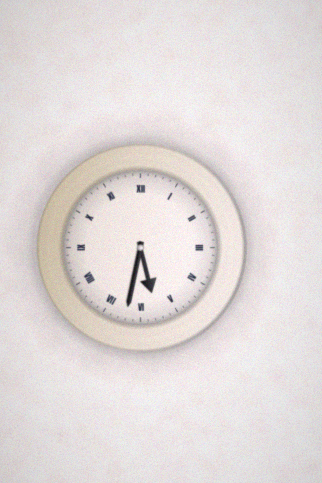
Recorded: {"hour": 5, "minute": 32}
